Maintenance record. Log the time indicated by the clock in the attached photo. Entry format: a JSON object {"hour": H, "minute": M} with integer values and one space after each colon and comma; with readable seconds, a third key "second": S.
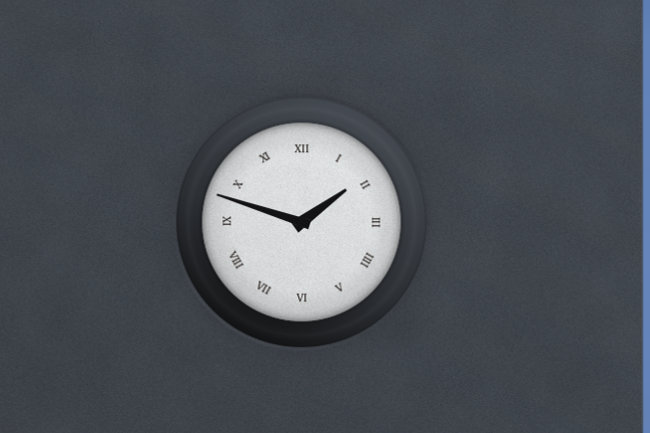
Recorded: {"hour": 1, "minute": 48}
